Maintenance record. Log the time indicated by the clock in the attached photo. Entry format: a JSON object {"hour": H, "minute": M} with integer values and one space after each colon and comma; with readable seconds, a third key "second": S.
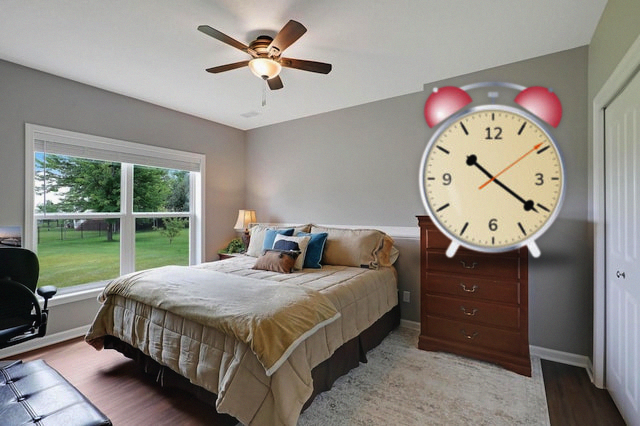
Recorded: {"hour": 10, "minute": 21, "second": 9}
